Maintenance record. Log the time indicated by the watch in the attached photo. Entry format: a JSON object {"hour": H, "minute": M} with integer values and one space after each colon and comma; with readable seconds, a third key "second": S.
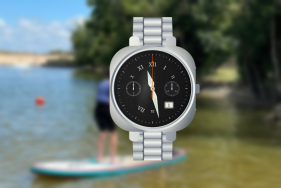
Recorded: {"hour": 11, "minute": 28}
